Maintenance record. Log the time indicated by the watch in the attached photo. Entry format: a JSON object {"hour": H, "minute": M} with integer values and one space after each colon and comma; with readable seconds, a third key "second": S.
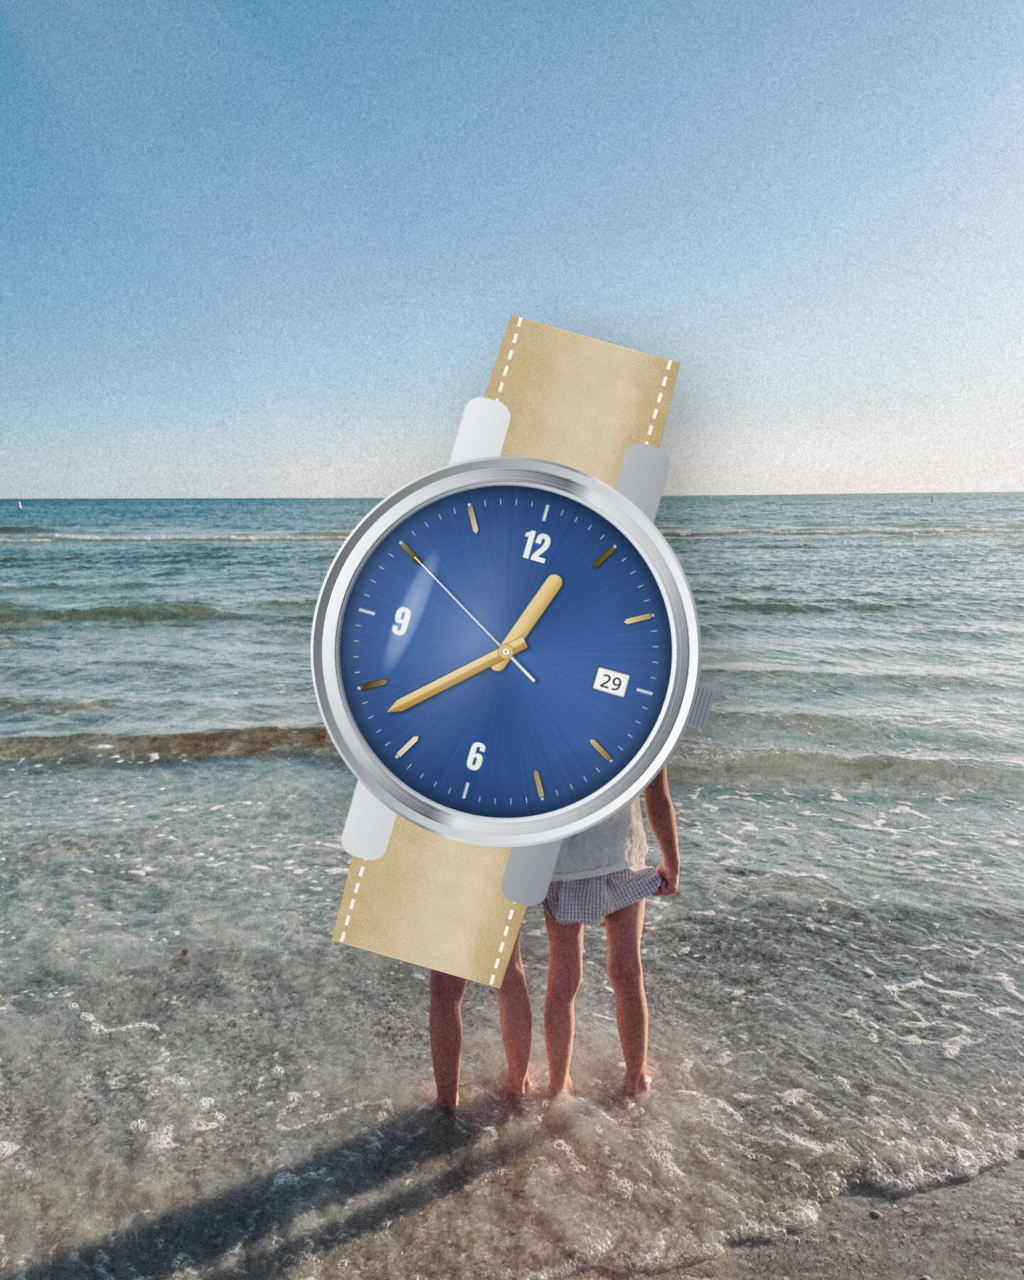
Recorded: {"hour": 12, "minute": 37, "second": 50}
